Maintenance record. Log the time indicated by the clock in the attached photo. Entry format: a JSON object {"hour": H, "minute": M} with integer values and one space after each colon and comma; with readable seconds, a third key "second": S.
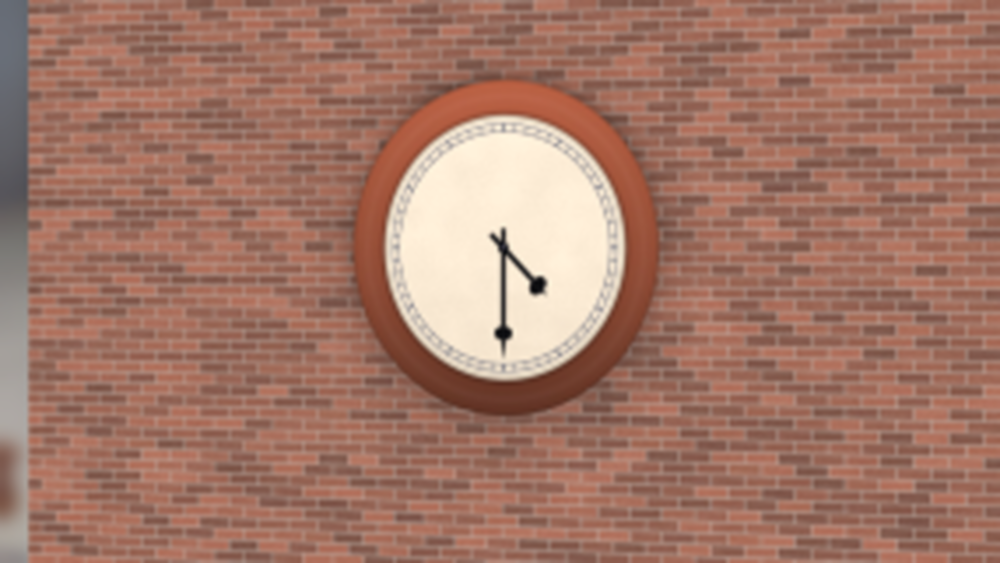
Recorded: {"hour": 4, "minute": 30}
